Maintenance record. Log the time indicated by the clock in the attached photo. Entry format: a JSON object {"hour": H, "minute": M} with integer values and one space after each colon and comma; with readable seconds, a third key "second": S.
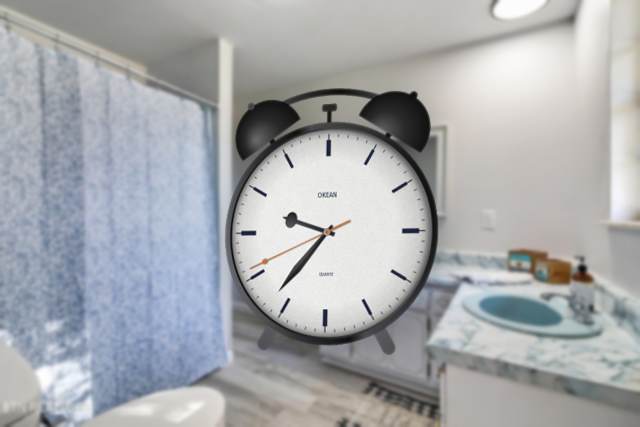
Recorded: {"hour": 9, "minute": 36, "second": 41}
